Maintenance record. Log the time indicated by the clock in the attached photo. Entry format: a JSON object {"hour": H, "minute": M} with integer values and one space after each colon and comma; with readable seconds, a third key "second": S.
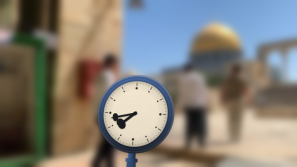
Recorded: {"hour": 7, "minute": 43}
